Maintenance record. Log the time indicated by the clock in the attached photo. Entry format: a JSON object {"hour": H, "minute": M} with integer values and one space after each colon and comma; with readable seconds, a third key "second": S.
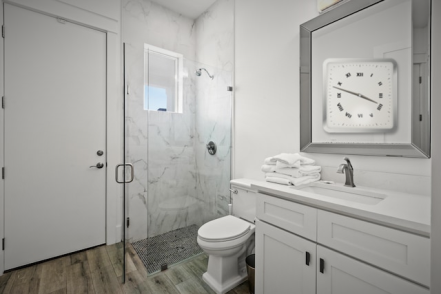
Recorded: {"hour": 3, "minute": 48}
